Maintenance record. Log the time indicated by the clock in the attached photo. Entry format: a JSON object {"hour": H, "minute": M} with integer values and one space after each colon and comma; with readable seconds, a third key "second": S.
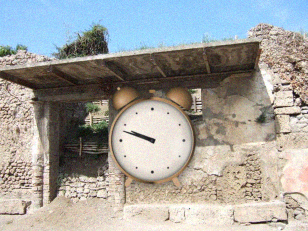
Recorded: {"hour": 9, "minute": 48}
